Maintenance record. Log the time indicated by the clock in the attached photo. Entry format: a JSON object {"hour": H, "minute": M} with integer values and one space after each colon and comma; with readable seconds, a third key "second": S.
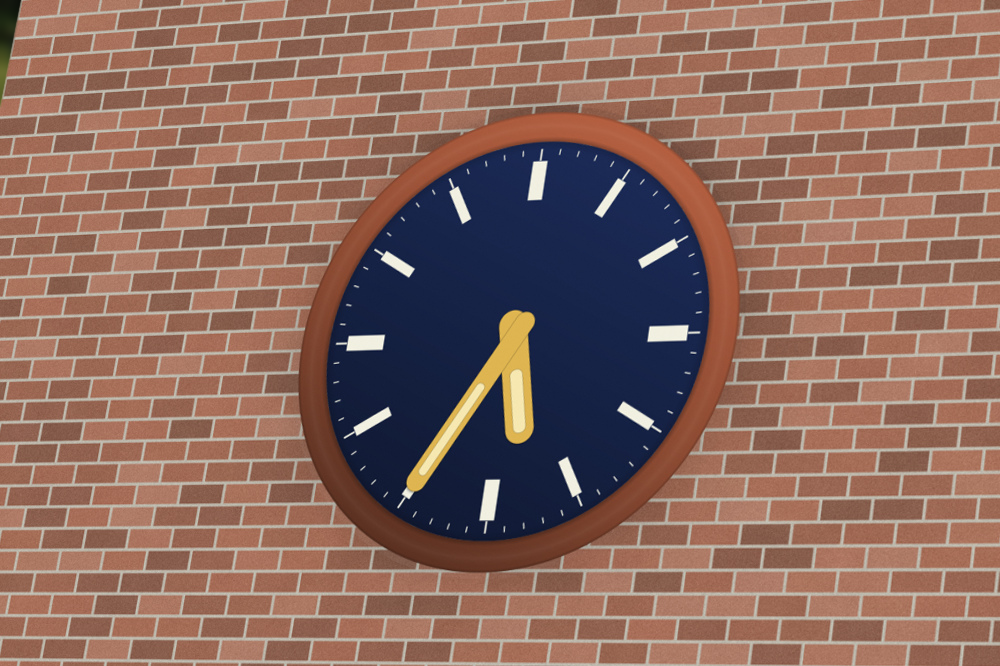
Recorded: {"hour": 5, "minute": 35}
